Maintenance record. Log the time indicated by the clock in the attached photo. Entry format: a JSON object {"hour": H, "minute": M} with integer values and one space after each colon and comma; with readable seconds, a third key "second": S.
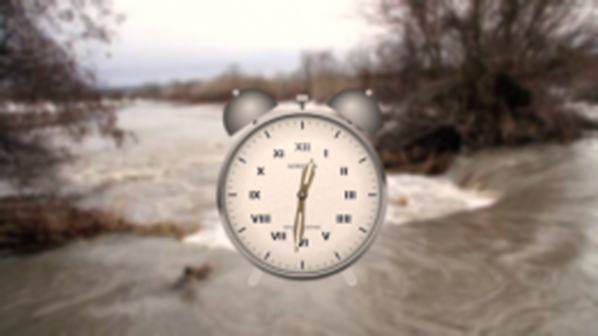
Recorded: {"hour": 12, "minute": 31}
